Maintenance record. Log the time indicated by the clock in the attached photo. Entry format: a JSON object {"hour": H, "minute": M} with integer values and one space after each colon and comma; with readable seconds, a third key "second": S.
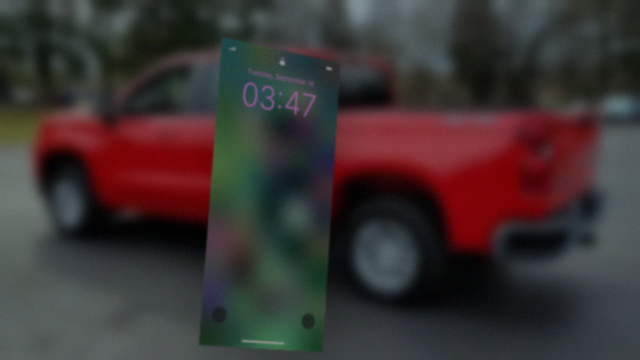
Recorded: {"hour": 3, "minute": 47}
